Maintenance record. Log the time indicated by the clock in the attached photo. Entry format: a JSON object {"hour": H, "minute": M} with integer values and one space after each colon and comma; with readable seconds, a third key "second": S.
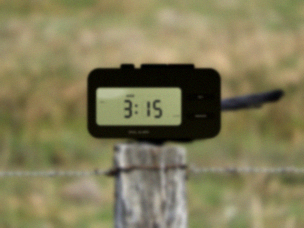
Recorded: {"hour": 3, "minute": 15}
